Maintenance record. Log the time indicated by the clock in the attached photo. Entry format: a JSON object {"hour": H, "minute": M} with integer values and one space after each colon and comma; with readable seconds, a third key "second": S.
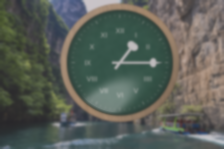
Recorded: {"hour": 1, "minute": 15}
